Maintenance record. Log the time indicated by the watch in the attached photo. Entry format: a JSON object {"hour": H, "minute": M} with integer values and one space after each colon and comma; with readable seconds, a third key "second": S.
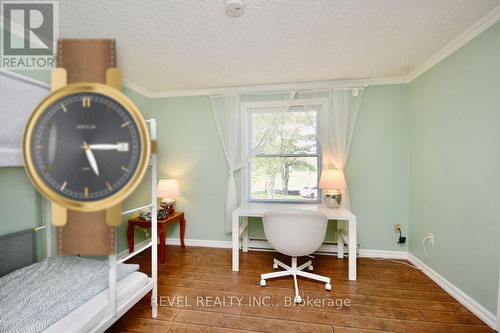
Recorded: {"hour": 5, "minute": 15}
